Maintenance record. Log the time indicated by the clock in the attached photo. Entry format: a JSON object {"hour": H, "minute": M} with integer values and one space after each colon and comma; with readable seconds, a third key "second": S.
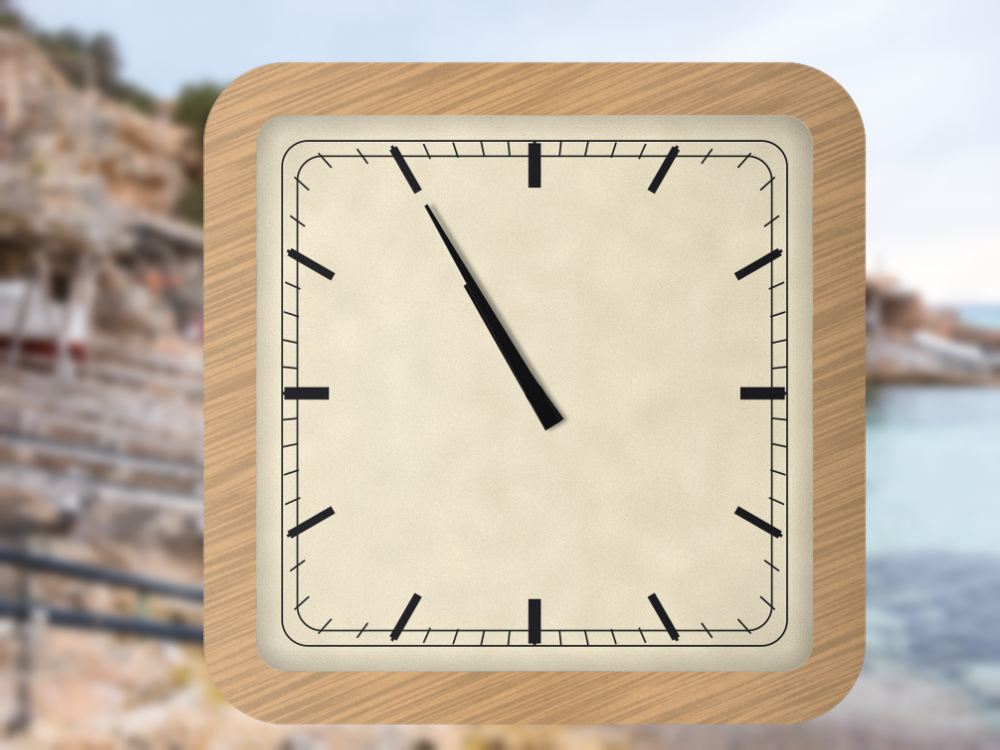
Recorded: {"hour": 10, "minute": 55}
